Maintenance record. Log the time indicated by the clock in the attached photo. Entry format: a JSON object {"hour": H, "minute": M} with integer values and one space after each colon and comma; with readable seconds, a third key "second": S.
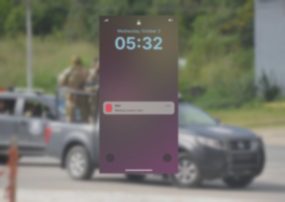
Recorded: {"hour": 5, "minute": 32}
